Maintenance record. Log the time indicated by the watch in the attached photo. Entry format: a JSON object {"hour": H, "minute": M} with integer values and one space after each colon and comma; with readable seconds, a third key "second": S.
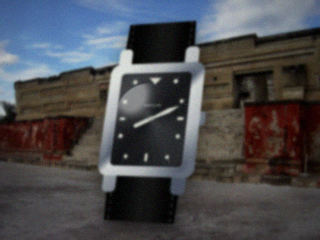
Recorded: {"hour": 8, "minute": 11}
